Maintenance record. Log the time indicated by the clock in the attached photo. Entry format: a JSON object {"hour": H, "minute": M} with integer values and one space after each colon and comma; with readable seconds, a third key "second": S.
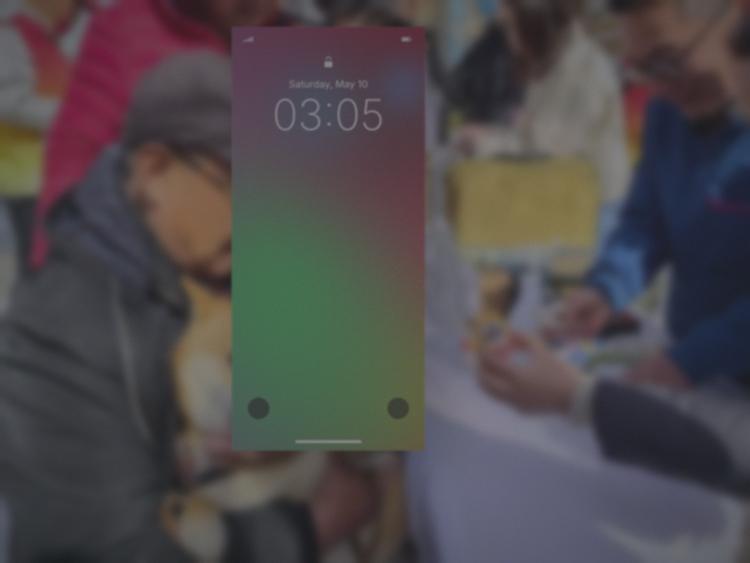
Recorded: {"hour": 3, "minute": 5}
